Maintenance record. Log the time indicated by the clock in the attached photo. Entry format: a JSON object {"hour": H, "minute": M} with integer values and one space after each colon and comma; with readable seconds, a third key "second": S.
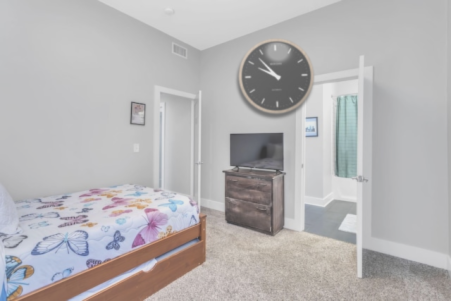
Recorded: {"hour": 9, "minute": 53}
